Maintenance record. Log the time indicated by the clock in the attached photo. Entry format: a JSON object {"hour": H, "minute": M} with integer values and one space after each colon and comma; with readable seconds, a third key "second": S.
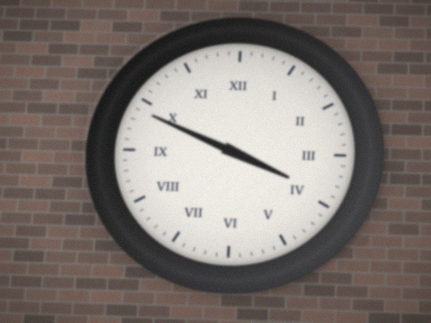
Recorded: {"hour": 3, "minute": 49}
